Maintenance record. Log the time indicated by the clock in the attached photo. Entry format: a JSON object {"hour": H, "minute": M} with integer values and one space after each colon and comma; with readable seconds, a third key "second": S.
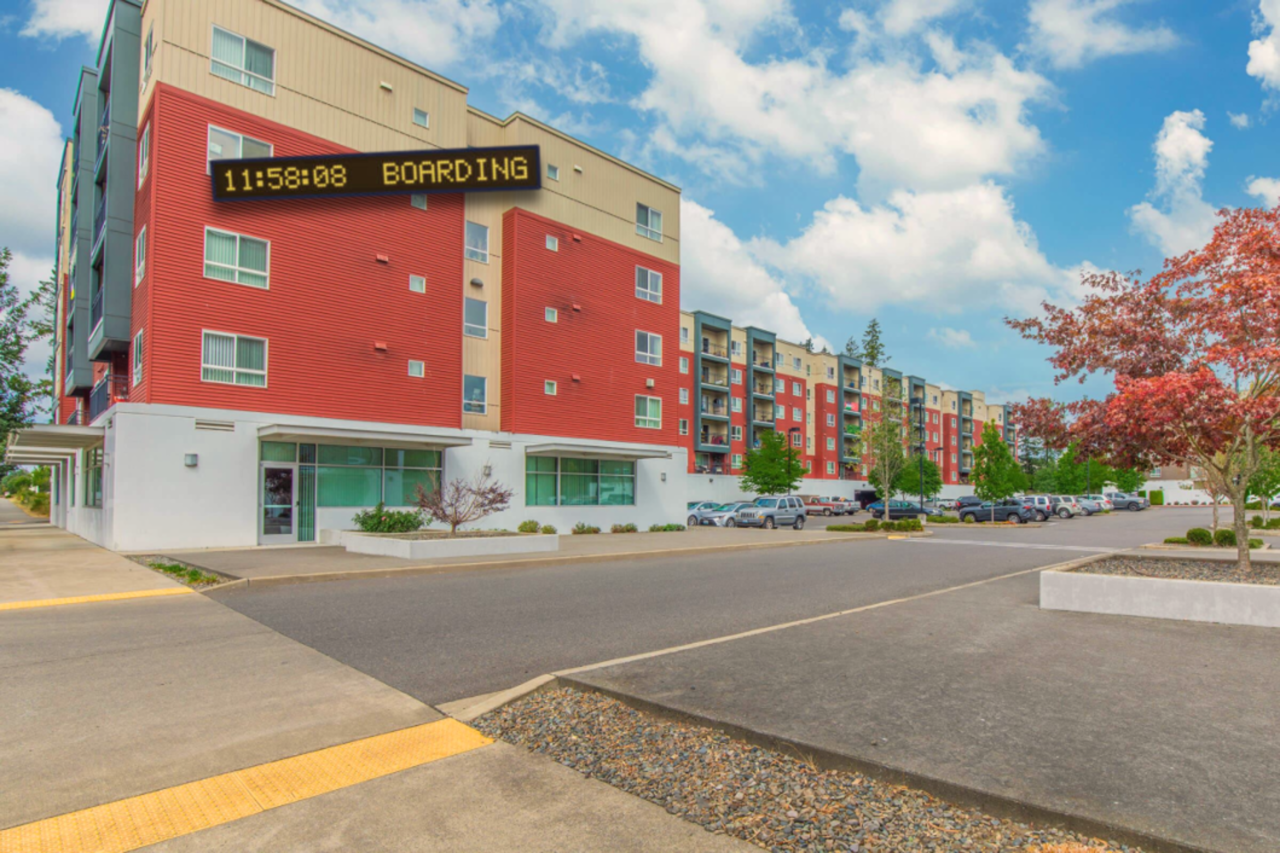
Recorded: {"hour": 11, "minute": 58, "second": 8}
